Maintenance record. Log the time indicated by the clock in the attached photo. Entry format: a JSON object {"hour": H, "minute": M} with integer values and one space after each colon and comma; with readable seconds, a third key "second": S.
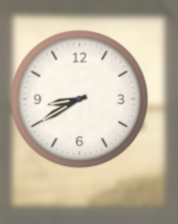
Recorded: {"hour": 8, "minute": 40}
